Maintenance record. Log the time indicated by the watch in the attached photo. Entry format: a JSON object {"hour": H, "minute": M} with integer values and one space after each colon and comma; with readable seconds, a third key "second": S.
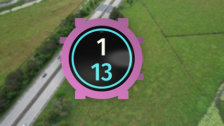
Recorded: {"hour": 1, "minute": 13}
